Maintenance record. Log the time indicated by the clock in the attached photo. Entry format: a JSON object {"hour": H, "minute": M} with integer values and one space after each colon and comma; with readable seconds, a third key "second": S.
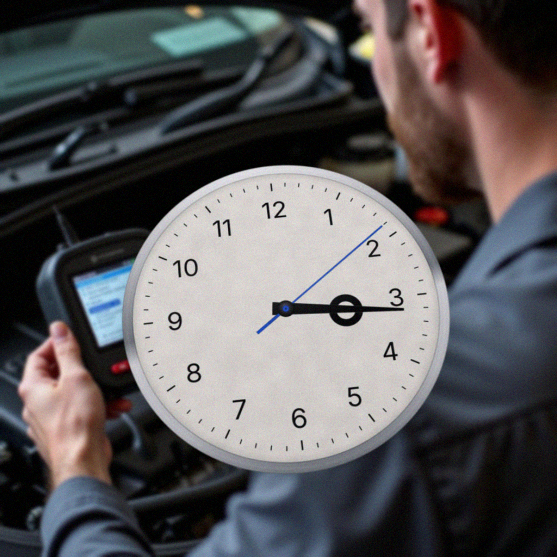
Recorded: {"hour": 3, "minute": 16, "second": 9}
